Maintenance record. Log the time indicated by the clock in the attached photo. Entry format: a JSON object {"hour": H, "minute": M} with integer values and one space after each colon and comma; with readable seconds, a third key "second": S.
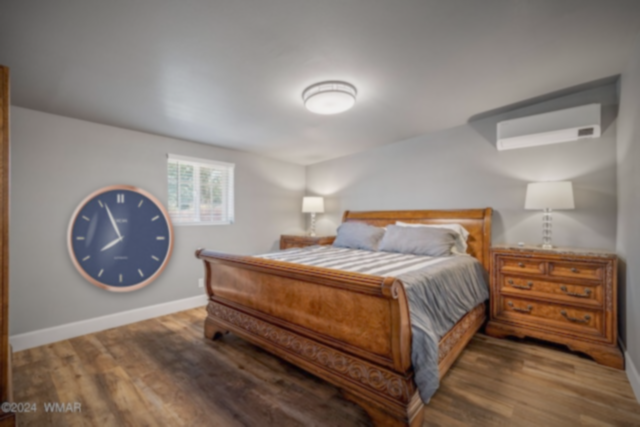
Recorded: {"hour": 7, "minute": 56}
